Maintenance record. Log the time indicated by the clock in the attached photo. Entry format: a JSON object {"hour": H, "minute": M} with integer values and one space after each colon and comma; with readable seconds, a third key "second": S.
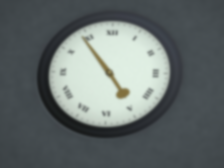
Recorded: {"hour": 4, "minute": 54}
